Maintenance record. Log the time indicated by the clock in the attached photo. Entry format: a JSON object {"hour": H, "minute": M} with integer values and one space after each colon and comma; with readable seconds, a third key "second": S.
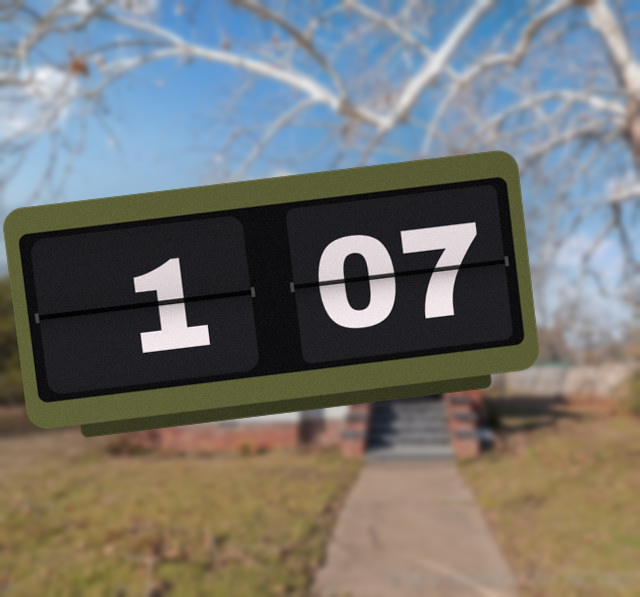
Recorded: {"hour": 1, "minute": 7}
